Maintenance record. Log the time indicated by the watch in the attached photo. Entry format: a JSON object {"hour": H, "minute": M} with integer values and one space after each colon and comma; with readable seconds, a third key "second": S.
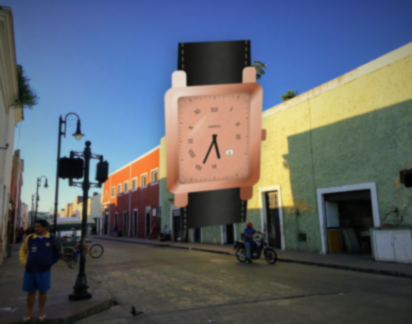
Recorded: {"hour": 5, "minute": 34}
